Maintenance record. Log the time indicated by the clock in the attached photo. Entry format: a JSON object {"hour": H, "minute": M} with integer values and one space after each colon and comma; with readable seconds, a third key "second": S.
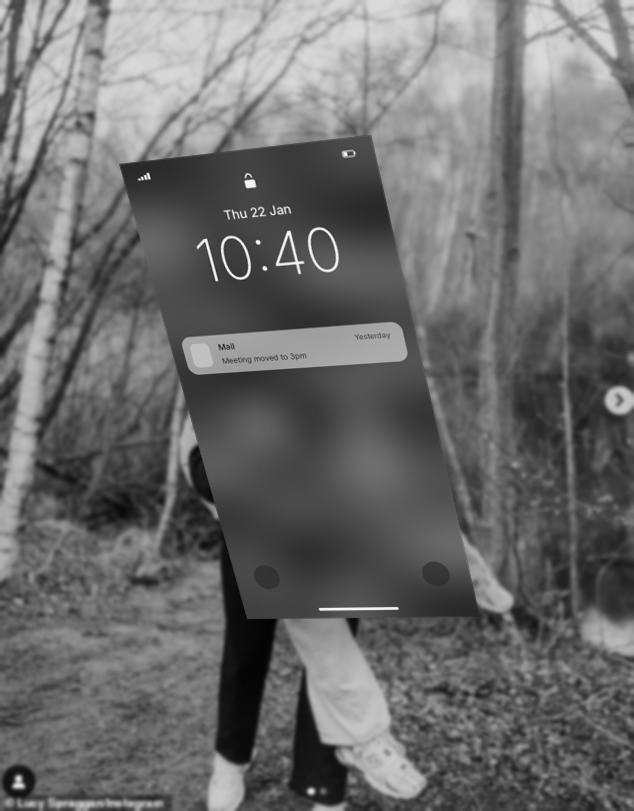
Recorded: {"hour": 10, "minute": 40}
